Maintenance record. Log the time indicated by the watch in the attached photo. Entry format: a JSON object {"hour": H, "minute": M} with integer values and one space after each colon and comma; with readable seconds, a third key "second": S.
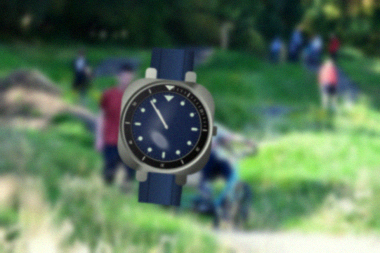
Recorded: {"hour": 10, "minute": 54}
